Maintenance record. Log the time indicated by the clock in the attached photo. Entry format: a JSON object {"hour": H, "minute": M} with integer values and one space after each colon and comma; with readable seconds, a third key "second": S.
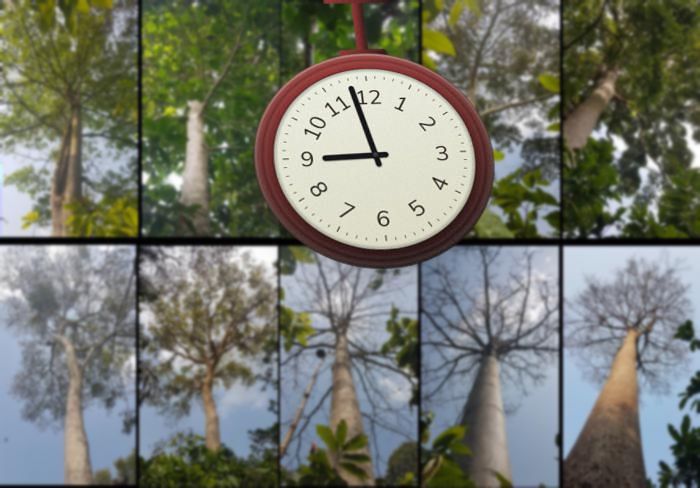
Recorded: {"hour": 8, "minute": 58}
